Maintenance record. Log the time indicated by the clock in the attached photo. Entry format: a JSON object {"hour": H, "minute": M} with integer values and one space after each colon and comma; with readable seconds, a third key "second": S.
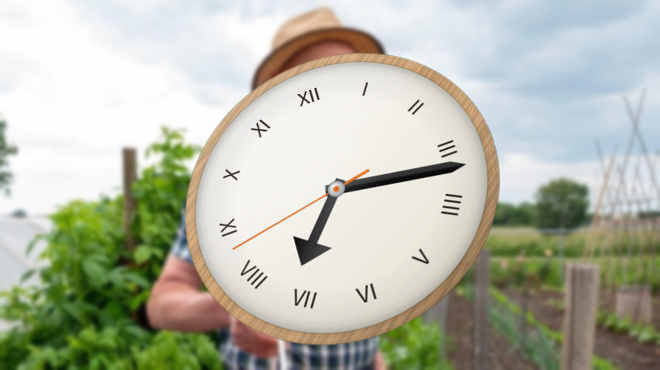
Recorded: {"hour": 7, "minute": 16, "second": 43}
